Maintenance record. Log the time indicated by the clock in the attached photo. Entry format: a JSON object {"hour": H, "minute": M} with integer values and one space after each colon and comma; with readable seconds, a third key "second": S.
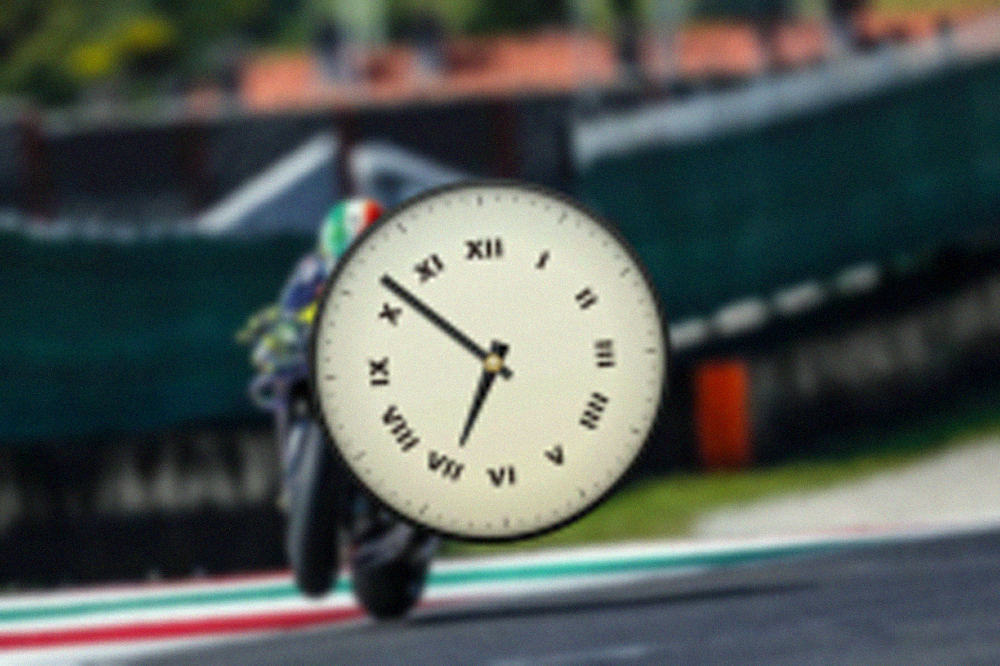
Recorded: {"hour": 6, "minute": 52}
